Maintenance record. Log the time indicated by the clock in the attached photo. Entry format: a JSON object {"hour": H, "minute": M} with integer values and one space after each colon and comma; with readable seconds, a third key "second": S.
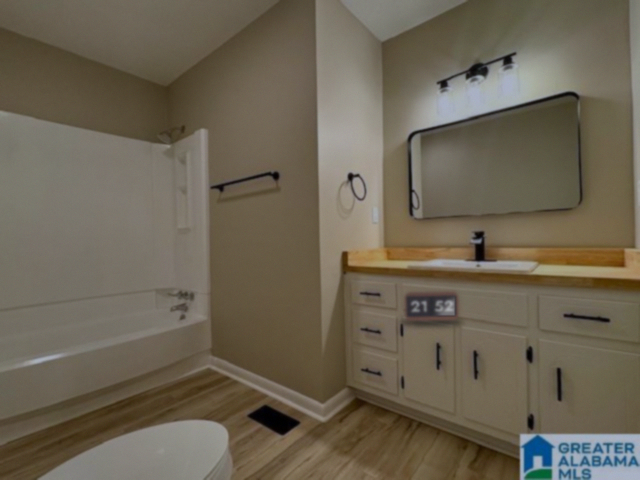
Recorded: {"hour": 21, "minute": 52}
